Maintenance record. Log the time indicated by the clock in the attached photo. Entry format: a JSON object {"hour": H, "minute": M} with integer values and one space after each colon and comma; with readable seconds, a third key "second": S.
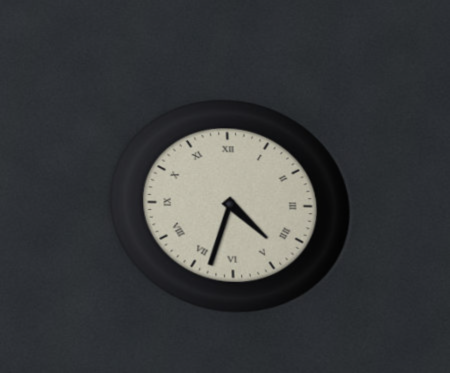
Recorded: {"hour": 4, "minute": 33}
